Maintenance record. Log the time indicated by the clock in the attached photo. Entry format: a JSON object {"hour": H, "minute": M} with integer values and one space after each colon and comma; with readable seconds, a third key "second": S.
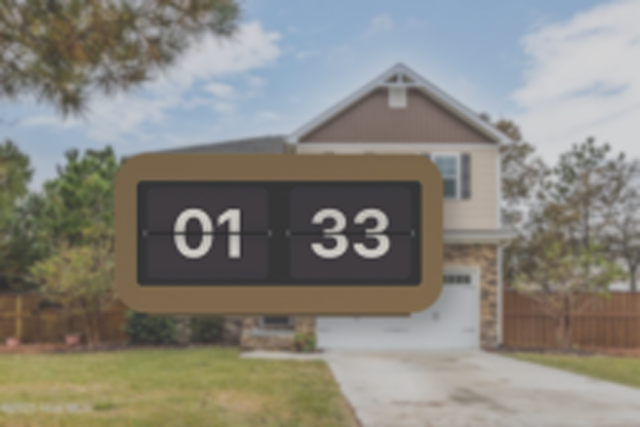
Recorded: {"hour": 1, "minute": 33}
